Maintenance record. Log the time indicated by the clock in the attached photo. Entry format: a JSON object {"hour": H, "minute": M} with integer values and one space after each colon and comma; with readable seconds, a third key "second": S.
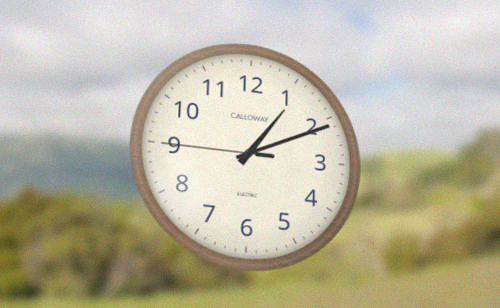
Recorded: {"hour": 1, "minute": 10, "second": 45}
